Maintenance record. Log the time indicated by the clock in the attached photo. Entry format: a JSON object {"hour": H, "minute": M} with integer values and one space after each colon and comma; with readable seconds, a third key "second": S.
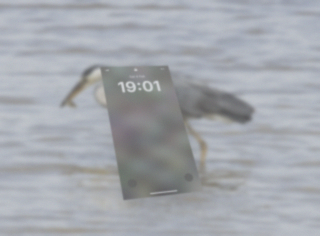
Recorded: {"hour": 19, "minute": 1}
